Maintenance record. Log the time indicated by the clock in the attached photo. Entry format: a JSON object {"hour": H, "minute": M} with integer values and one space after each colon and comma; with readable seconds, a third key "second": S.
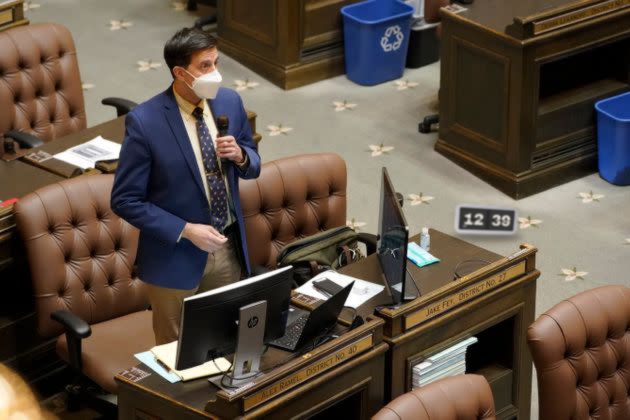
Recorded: {"hour": 12, "minute": 39}
